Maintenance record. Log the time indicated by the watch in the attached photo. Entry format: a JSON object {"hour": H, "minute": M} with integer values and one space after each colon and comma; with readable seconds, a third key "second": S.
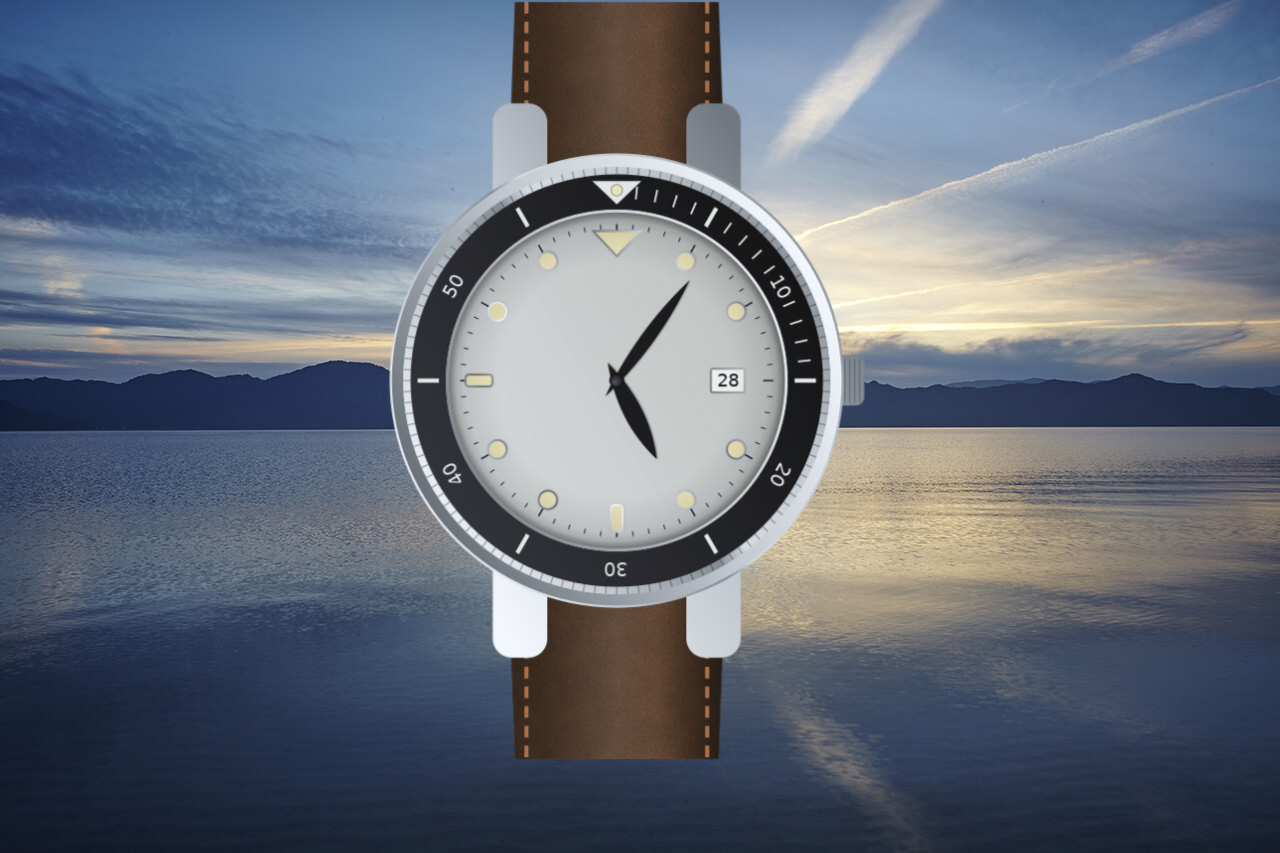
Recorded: {"hour": 5, "minute": 6}
